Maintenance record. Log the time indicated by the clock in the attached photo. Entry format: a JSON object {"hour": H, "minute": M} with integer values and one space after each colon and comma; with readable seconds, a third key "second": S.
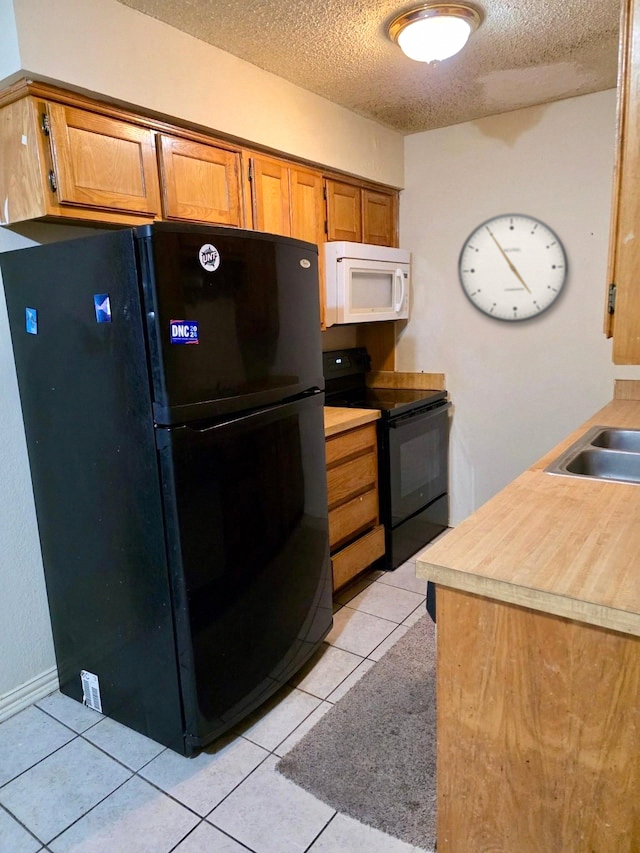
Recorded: {"hour": 4, "minute": 55}
